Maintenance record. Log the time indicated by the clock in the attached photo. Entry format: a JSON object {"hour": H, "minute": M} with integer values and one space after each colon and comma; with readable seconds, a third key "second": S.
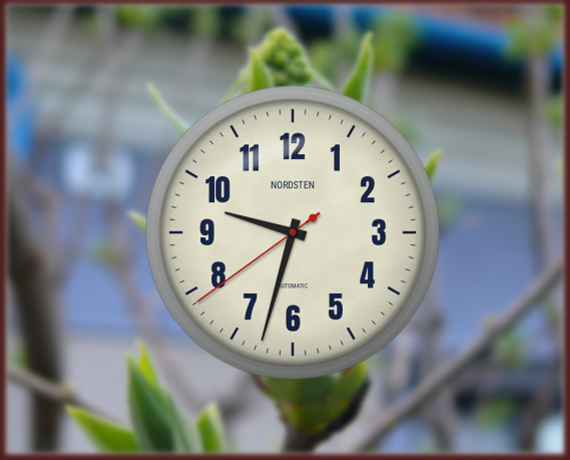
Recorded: {"hour": 9, "minute": 32, "second": 39}
